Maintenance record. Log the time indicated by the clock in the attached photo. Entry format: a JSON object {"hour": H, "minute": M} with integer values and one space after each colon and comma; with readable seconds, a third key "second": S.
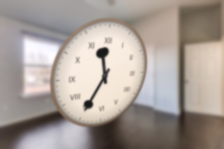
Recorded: {"hour": 11, "minute": 35}
